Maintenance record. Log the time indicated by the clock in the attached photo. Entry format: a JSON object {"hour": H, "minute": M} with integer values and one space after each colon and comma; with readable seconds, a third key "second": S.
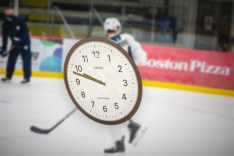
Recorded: {"hour": 9, "minute": 48}
